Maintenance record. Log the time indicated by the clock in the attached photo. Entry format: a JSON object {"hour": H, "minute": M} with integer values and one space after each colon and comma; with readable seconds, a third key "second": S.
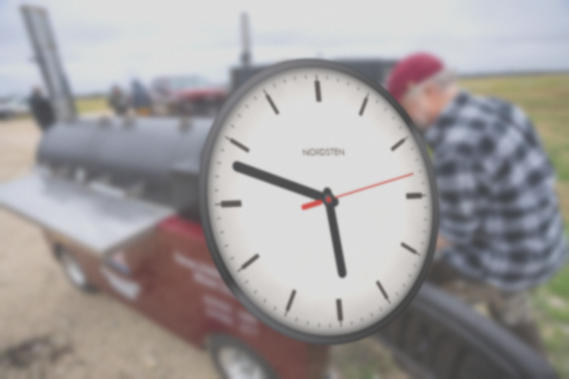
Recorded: {"hour": 5, "minute": 48, "second": 13}
